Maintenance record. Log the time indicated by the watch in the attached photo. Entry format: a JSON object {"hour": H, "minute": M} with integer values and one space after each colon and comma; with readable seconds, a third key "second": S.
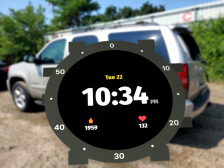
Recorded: {"hour": 10, "minute": 34}
